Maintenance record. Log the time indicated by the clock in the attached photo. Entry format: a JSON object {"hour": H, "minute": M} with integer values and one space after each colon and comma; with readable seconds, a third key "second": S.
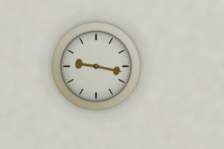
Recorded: {"hour": 9, "minute": 17}
